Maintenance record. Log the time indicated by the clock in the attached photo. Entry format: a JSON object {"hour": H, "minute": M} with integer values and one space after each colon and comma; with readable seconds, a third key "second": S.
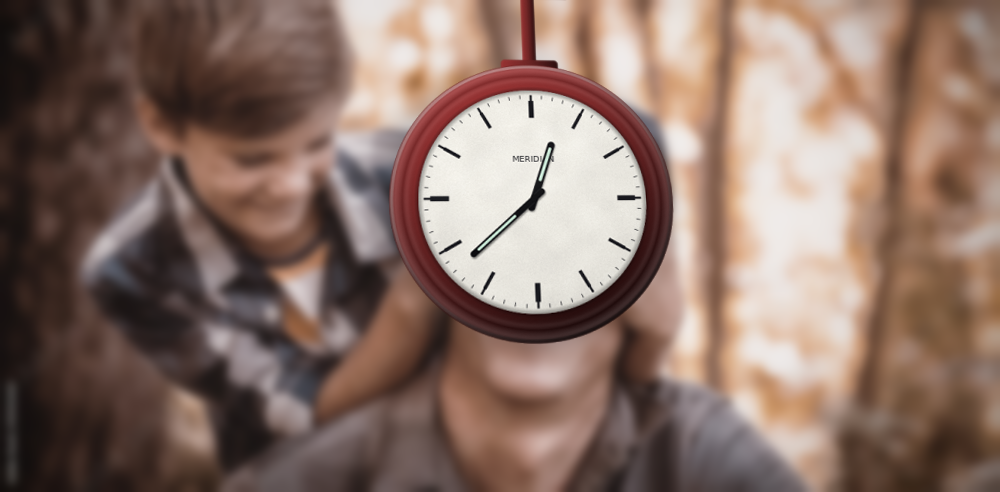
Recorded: {"hour": 12, "minute": 38}
